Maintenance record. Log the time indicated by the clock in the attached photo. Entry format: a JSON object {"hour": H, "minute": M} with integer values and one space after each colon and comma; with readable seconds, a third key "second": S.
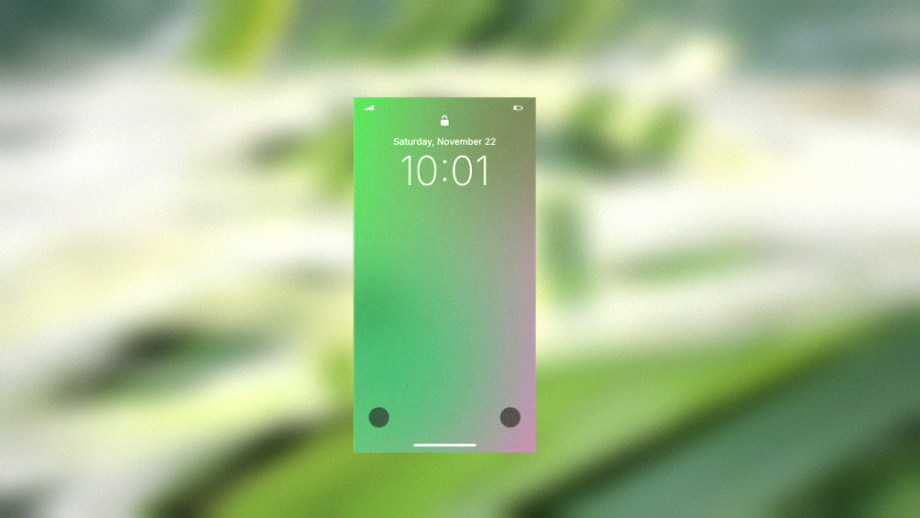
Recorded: {"hour": 10, "minute": 1}
